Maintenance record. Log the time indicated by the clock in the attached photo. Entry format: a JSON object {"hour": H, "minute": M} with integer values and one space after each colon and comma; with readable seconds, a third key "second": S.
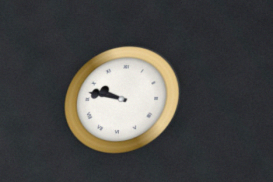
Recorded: {"hour": 9, "minute": 47}
